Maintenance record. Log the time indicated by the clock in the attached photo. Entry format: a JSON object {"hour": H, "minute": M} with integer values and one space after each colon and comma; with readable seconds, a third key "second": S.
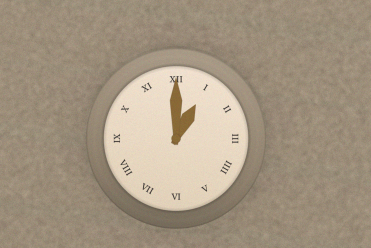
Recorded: {"hour": 1, "minute": 0}
